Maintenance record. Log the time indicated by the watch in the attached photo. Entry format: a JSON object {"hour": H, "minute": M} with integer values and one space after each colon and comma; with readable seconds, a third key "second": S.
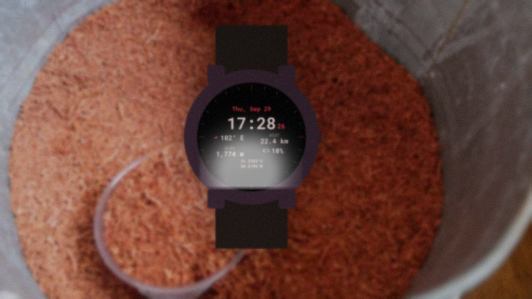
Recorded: {"hour": 17, "minute": 28}
